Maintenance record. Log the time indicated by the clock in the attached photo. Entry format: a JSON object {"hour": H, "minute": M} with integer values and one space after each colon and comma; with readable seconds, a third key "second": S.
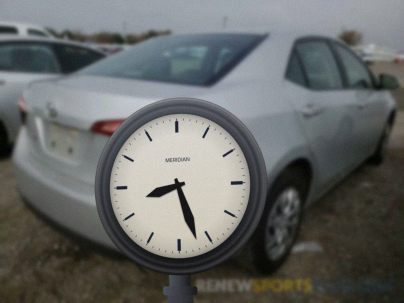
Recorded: {"hour": 8, "minute": 27}
